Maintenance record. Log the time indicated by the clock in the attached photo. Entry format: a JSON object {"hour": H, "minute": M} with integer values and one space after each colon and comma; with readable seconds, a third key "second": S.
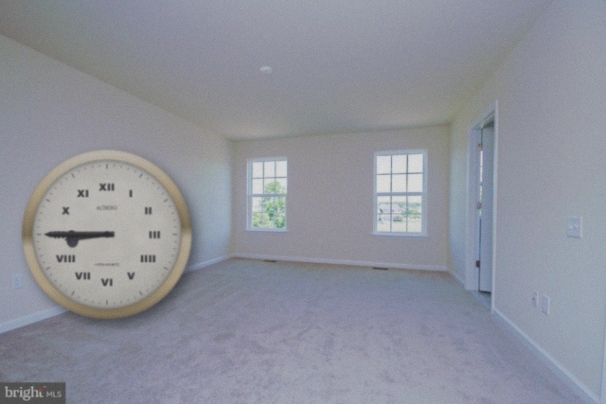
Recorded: {"hour": 8, "minute": 45}
